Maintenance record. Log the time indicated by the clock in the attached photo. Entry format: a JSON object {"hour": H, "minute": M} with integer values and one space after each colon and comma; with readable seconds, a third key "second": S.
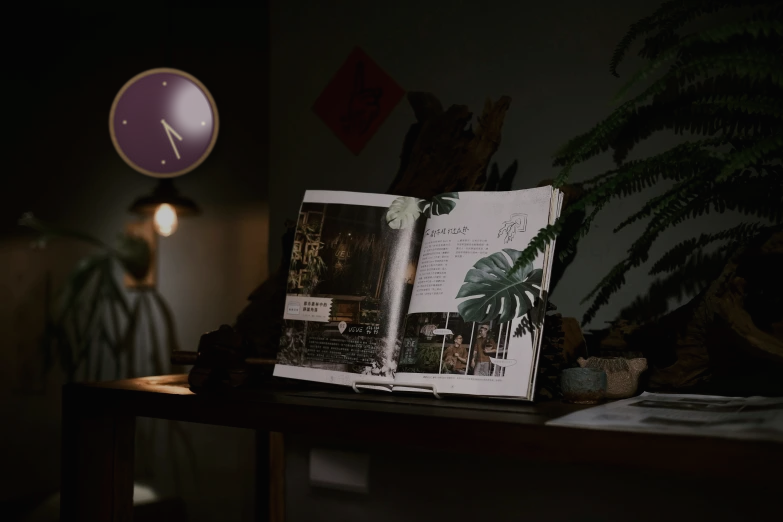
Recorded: {"hour": 4, "minute": 26}
